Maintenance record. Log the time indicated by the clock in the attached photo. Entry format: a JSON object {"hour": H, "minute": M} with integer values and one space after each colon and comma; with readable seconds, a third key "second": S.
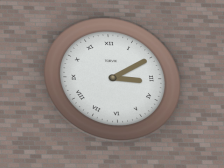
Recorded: {"hour": 3, "minute": 10}
